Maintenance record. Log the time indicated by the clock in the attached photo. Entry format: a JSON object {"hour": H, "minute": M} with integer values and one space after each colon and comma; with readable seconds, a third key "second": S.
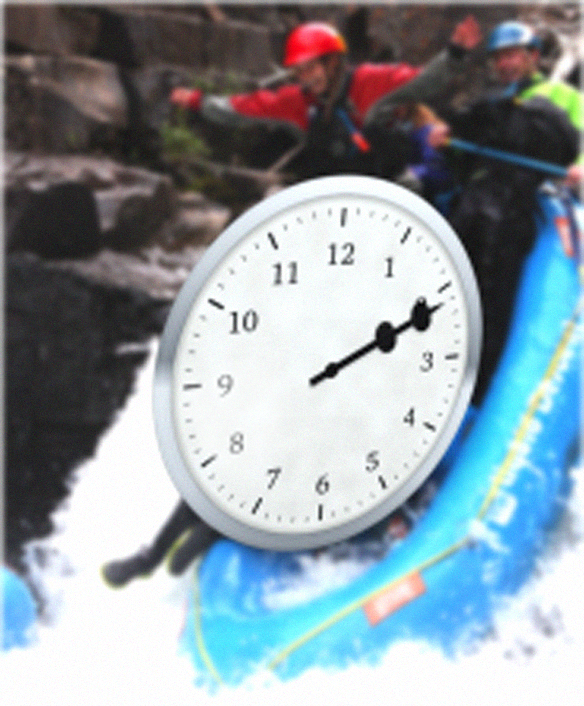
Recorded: {"hour": 2, "minute": 11}
